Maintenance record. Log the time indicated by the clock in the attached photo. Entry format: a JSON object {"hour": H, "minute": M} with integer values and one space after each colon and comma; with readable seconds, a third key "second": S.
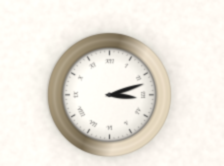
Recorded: {"hour": 3, "minute": 12}
